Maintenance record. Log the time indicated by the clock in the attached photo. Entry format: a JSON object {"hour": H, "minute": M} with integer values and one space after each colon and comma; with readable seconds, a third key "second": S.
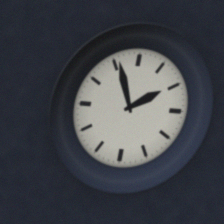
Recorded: {"hour": 1, "minute": 56}
